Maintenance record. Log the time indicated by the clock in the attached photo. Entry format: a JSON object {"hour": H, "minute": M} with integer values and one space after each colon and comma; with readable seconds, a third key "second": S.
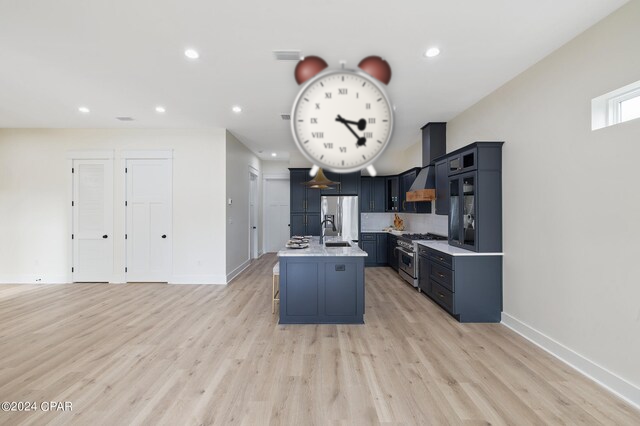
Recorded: {"hour": 3, "minute": 23}
